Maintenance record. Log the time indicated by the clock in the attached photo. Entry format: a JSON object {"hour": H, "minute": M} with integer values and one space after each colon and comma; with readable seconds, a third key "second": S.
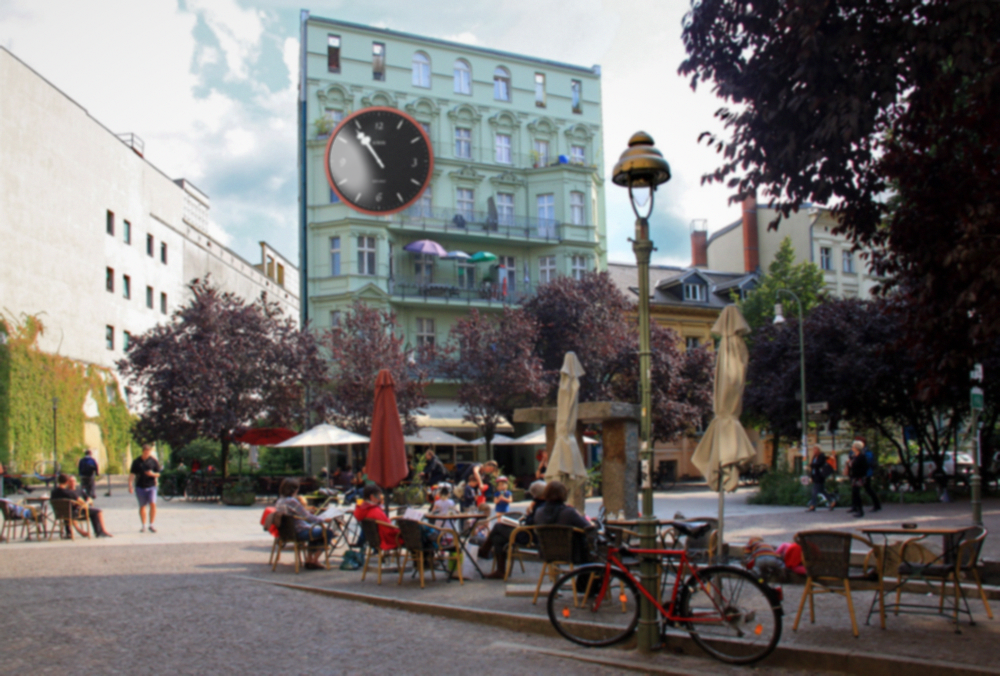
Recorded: {"hour": 10, "minute": 54}
